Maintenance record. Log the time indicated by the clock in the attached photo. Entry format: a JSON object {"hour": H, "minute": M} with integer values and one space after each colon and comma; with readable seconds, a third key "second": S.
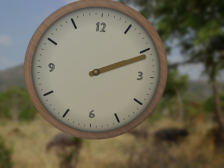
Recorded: {"hour": 2, "minute": 11}
